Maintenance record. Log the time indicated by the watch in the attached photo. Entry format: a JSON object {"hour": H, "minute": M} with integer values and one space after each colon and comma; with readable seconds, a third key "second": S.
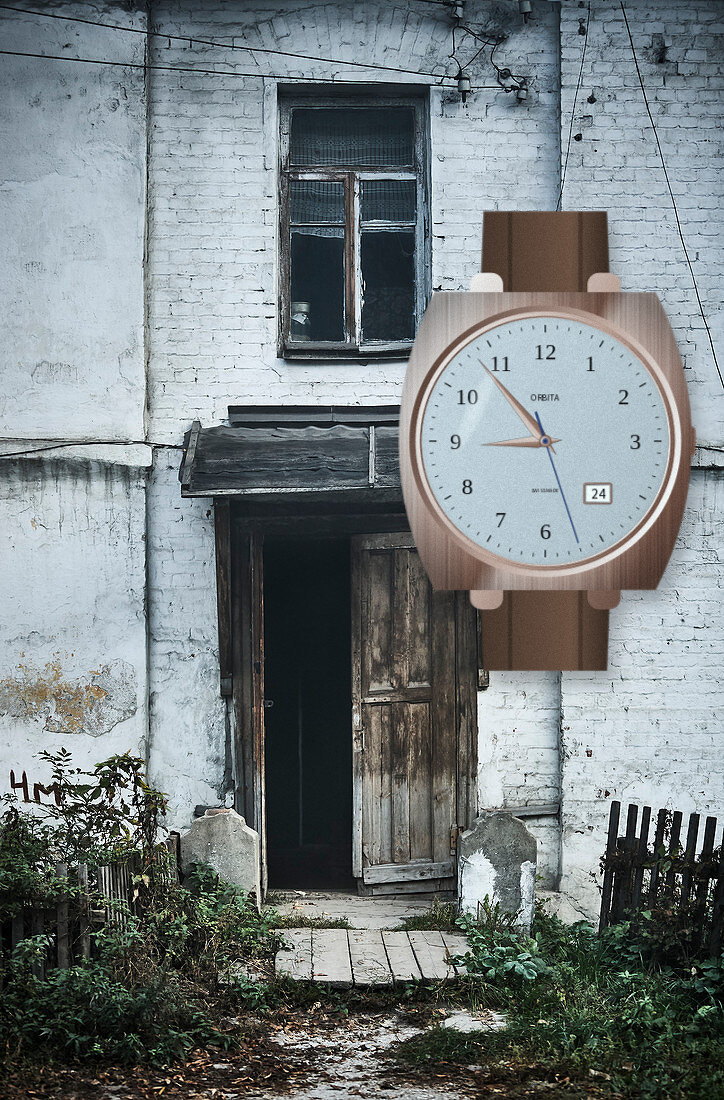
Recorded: {"hour": 8, "minute": 53, "second": 27}
